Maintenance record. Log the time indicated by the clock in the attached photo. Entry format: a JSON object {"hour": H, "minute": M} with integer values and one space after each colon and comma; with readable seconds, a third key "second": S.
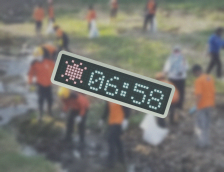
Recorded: {"hour": 6, "minute": 58}
